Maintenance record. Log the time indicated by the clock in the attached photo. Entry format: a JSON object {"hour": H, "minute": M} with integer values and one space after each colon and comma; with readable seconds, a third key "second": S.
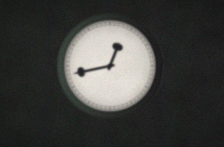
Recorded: {"hour": 12, "minute": 43}
